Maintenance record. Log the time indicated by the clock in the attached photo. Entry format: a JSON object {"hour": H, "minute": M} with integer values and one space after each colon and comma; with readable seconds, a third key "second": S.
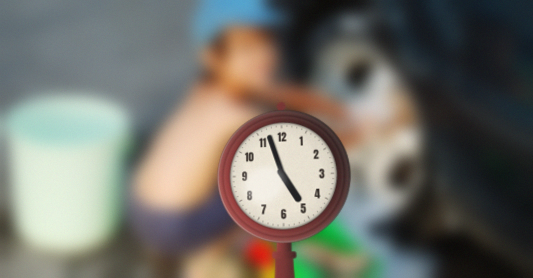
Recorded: {"hour": 4, "minute": 57}
